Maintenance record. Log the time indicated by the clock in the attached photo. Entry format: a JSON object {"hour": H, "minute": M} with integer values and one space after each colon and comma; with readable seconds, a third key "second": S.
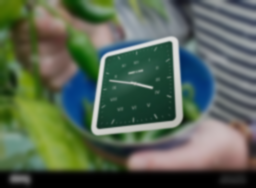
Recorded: {"hour": 3, "minute": 48}
